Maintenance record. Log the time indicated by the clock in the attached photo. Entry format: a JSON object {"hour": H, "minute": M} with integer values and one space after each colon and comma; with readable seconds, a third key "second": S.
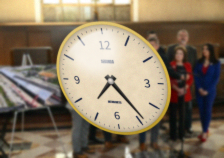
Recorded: {"hour": 7, "minute": 24}
